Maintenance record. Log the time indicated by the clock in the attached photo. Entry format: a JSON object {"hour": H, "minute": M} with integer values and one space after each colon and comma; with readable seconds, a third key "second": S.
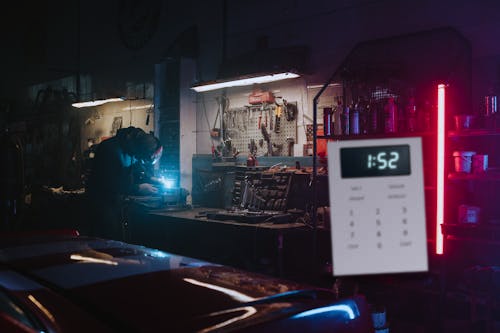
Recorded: {"hour": 1, "minute": 52}
